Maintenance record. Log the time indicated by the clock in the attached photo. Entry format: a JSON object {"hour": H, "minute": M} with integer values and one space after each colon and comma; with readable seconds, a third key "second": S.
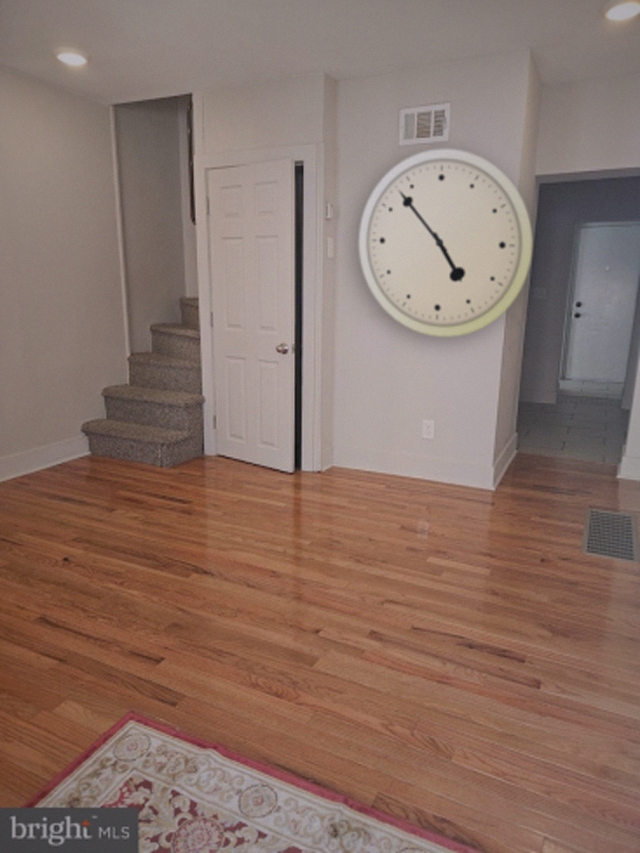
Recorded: {"hour": 4, "minute": 53}
